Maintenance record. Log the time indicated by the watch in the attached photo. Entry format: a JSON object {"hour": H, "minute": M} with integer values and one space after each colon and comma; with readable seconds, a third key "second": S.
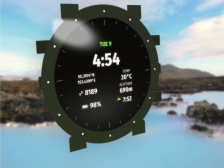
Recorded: {"hour": 4, "minute": 54}
